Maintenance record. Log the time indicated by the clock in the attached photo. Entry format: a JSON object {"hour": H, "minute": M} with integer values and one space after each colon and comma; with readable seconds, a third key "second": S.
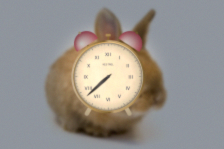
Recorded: {"hour": 7, "minute": 38}
